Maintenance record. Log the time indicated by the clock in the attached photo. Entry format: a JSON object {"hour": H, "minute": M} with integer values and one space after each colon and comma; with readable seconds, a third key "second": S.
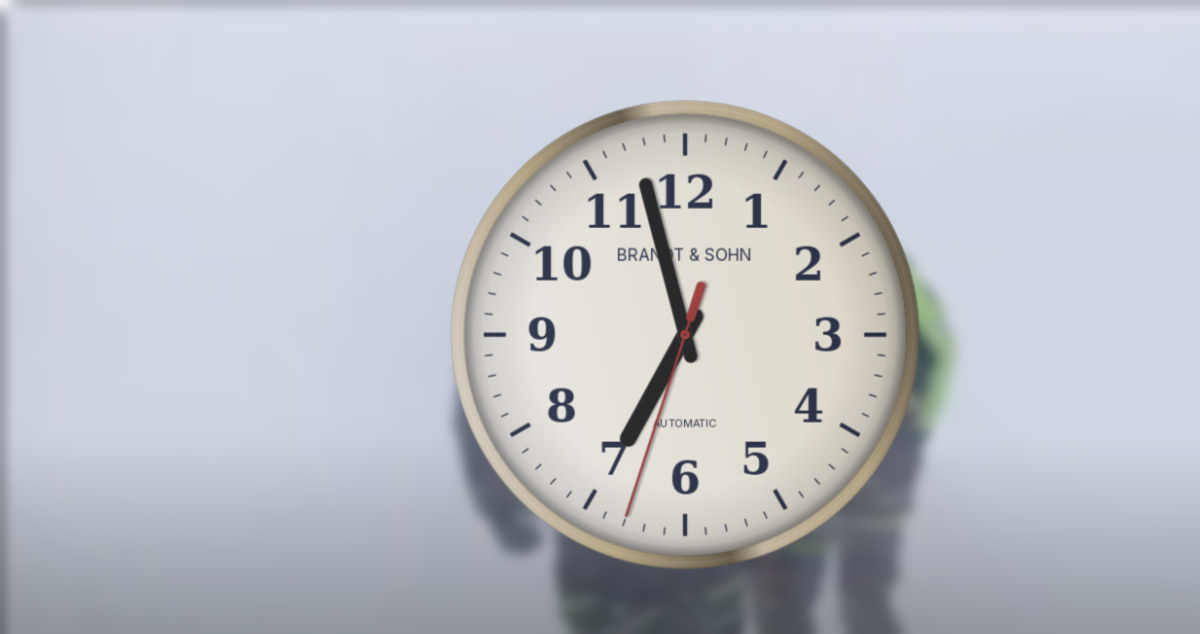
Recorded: {"hour": 6, "minute": 57, "second": 33}
